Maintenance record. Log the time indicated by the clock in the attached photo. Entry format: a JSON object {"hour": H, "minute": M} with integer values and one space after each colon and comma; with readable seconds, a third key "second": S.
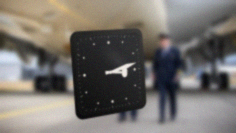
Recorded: {"hour": 3, "minute": 13}
